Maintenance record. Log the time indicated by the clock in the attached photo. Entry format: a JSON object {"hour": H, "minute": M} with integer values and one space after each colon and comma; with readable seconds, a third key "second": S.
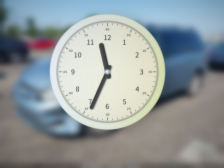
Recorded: {"hour": 11, "minute": 34}
